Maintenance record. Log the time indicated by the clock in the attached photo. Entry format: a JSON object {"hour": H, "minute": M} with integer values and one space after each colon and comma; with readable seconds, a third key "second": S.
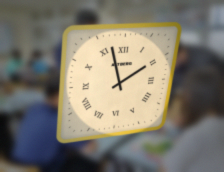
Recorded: {"hour": 1, "minute": 57}
